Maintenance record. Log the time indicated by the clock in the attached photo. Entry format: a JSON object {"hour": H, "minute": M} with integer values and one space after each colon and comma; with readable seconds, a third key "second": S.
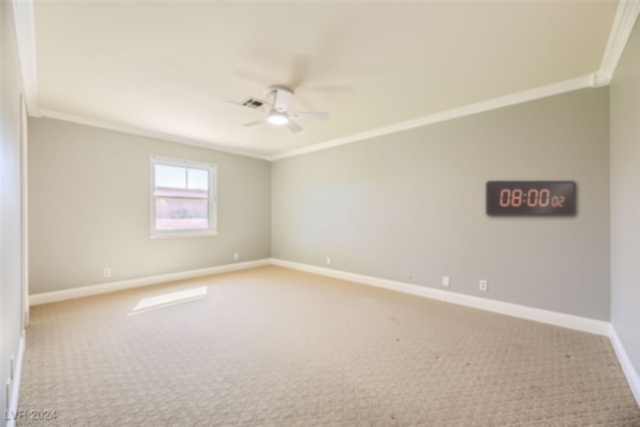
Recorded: {"hour": 8, "minute": 0}
